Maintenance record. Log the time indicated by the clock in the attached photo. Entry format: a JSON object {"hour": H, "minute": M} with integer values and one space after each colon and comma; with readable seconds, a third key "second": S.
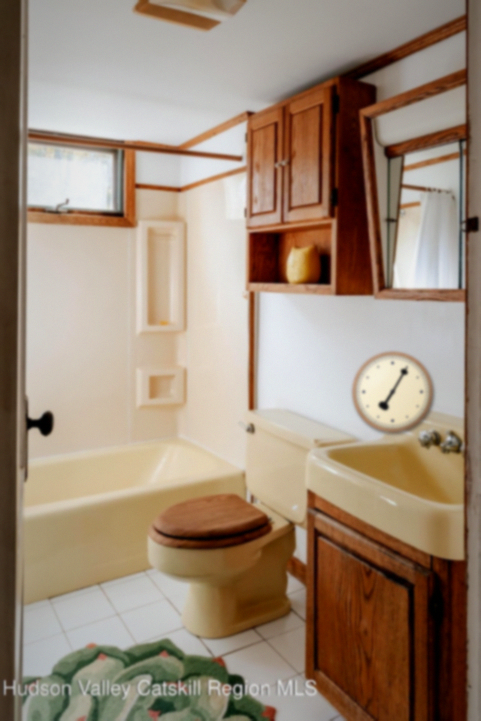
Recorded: {"hour": 7, "minute": 5}
